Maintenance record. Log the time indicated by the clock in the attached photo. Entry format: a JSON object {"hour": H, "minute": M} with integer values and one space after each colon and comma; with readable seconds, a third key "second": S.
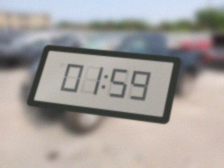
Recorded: {"hour": 1, "minute": 59}
